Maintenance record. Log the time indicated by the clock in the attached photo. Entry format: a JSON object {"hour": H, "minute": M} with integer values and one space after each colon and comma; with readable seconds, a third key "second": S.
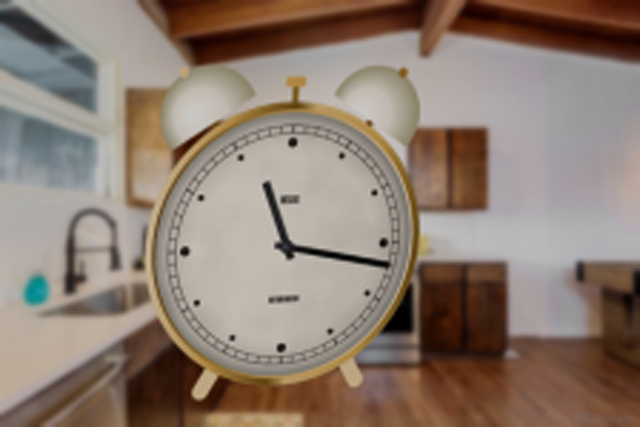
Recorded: {"hour": 11, "minute": 17}
